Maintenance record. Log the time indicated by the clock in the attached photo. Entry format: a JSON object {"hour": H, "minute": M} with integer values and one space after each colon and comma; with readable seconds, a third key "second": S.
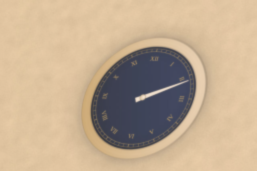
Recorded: {"hour": 2, "minute": 11}
